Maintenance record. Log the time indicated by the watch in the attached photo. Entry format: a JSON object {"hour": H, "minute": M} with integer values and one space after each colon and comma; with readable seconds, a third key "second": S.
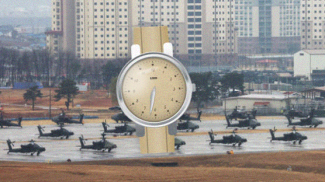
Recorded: {"hour": 6, "minute": 32}
